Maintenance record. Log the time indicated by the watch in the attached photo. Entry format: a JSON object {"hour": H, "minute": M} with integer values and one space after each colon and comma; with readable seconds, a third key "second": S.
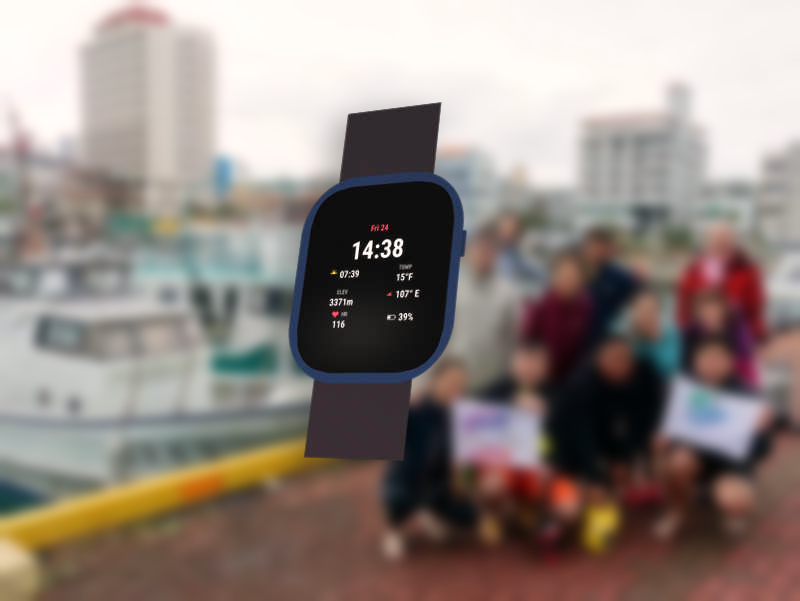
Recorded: {"hour": 14, "minute": 38}
